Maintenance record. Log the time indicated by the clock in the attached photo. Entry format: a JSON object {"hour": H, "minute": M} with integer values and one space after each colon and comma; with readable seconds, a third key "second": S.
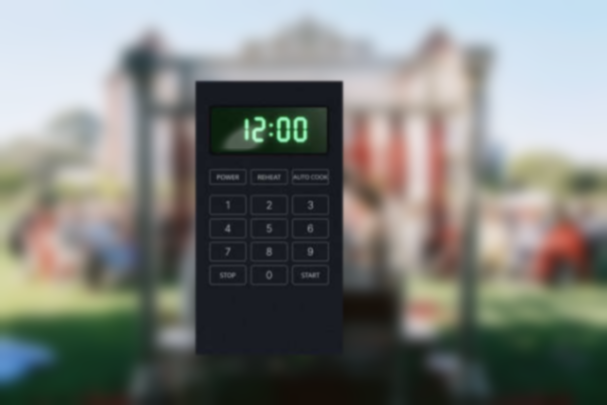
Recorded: {"hour": 12, "minute": 0}
